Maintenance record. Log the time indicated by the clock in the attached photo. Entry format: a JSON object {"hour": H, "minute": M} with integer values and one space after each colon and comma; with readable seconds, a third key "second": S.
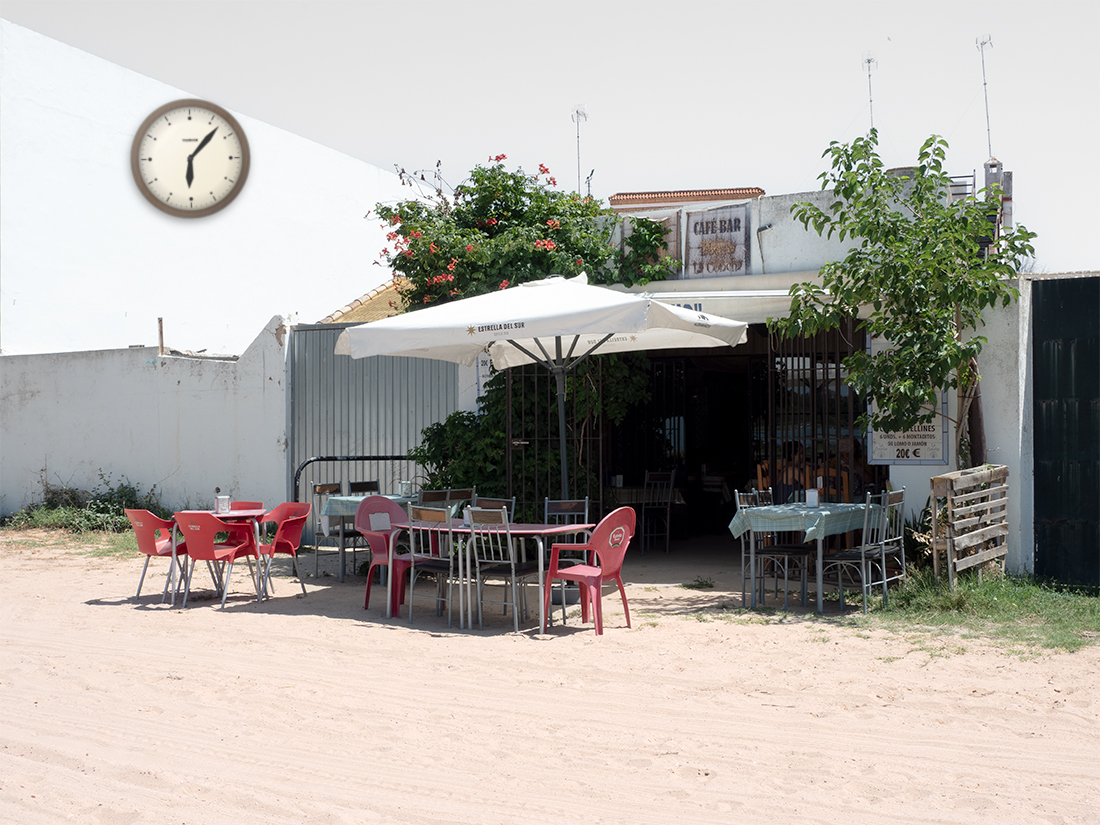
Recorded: {"hour": 6, "minute": 7}
